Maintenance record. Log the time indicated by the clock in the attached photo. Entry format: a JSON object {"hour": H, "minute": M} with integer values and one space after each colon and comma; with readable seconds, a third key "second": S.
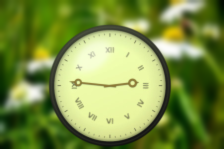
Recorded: {"hour": 2, "minute": 46}
